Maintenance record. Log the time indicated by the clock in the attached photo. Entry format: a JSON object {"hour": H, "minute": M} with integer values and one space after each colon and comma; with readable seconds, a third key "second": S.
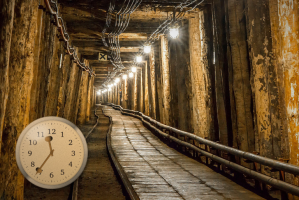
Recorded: {"hour": 11, "minute": 36}
